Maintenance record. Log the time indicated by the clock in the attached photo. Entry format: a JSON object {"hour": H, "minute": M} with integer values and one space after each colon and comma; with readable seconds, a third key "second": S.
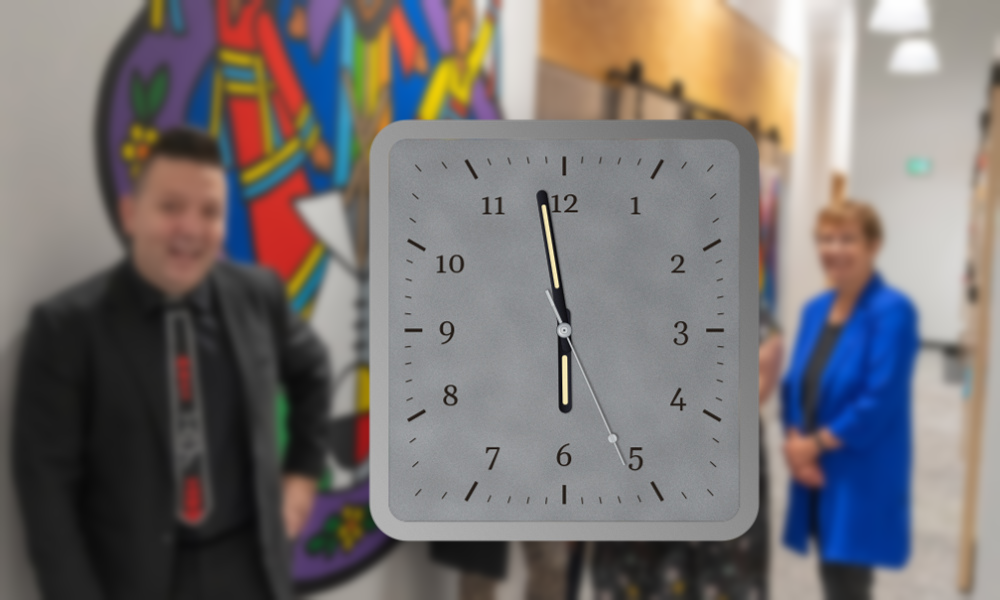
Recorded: {"hour": 5, "minute": 58, "second": 26}
